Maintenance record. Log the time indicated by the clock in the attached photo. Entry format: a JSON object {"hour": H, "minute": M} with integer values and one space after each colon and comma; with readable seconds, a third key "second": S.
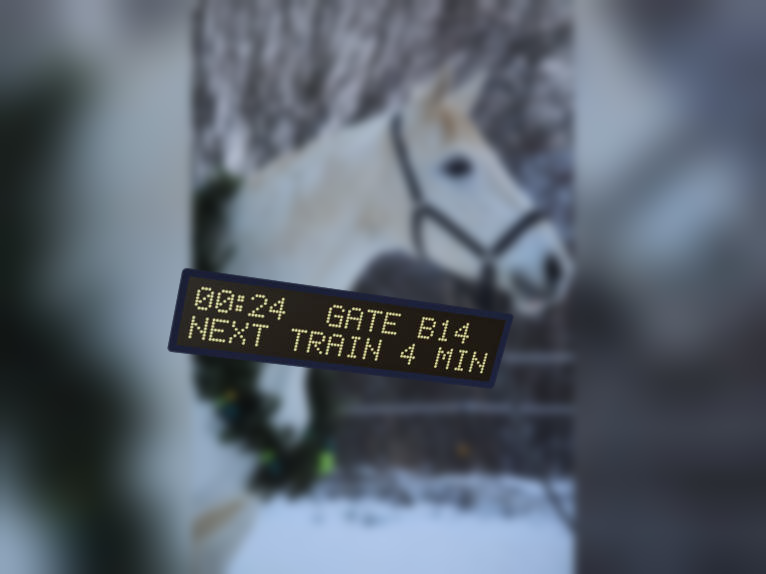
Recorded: {"hour": 0, "minute": 24}
